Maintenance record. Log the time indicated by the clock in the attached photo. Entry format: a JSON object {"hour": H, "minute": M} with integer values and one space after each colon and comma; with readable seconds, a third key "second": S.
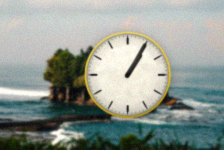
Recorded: {"hour": 1, "minute": 5}
